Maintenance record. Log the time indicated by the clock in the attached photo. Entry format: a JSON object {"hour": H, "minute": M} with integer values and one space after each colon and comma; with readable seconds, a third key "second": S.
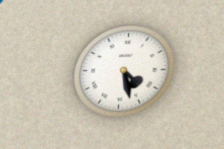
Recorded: {"hour": 4, "minute": 27}
